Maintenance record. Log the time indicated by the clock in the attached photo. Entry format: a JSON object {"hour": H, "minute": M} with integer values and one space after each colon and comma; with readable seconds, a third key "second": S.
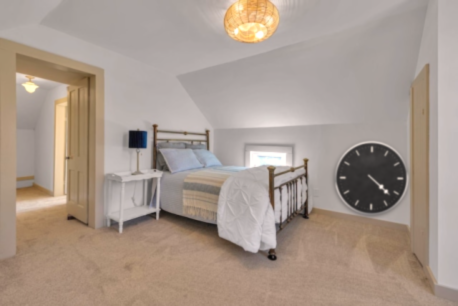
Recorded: {"hour": 4, "minute": 22}
